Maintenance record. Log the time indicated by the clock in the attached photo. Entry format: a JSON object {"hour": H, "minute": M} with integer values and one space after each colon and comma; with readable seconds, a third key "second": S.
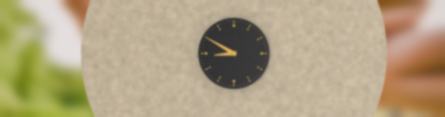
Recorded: {"hour": 8, "minute": 50}
